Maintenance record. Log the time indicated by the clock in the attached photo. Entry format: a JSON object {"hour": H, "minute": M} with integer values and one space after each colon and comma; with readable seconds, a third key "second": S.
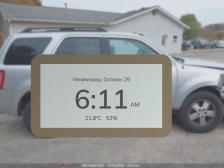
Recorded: {"hour": 6, "minute": 11}
